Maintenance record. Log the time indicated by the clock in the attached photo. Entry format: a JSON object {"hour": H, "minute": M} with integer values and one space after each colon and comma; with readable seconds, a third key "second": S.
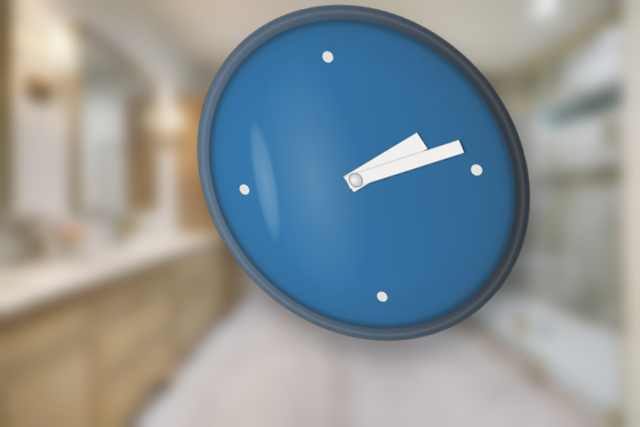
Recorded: {"hour": 2, "minute": 13}
